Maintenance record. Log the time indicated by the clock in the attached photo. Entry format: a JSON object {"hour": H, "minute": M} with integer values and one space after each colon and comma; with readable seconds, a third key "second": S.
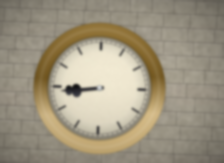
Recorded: {"hour": 8, "minute": 44}
